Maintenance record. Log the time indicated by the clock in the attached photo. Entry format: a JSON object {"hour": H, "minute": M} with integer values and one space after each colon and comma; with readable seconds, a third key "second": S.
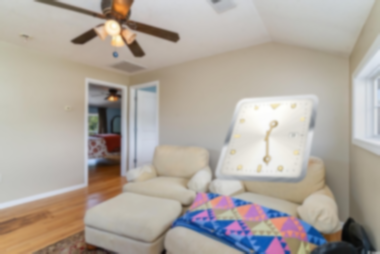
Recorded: {"hour": 12, "minute": 28}
